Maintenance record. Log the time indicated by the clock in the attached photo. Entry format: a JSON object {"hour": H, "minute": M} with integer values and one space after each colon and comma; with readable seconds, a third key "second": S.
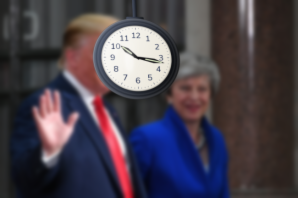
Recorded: {"hour": 10, "minute": 17}
